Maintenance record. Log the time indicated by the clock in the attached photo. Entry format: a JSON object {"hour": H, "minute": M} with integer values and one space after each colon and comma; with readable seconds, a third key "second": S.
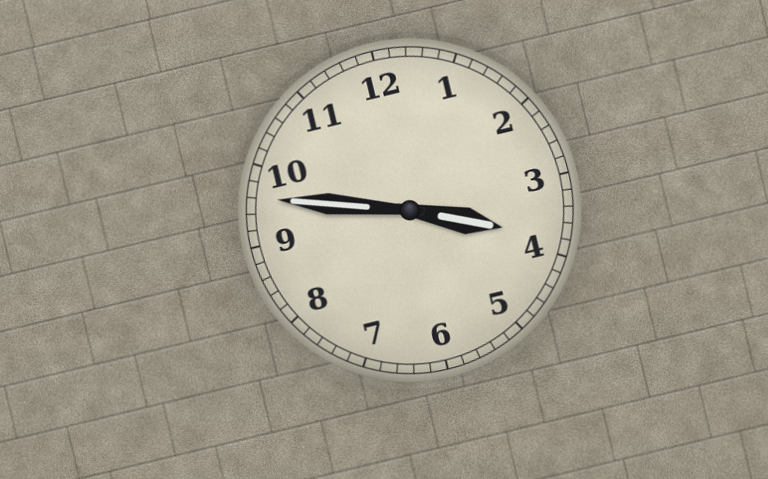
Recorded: {"hour": 3, "minute": 48}
